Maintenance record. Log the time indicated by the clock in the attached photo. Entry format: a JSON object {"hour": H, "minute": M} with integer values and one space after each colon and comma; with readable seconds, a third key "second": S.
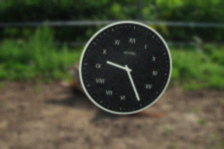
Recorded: {"hour": 9, "minute": 25}
